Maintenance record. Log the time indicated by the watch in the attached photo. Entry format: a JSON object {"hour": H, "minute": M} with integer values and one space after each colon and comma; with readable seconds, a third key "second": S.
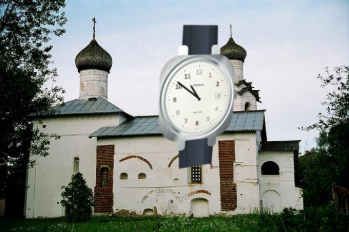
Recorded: {"hour": 10, "minute": 51}
